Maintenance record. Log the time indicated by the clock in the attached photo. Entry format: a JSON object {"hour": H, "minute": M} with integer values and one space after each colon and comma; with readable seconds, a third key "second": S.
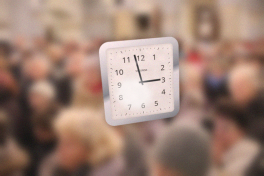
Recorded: {"hour": 2, "minute": 58}
